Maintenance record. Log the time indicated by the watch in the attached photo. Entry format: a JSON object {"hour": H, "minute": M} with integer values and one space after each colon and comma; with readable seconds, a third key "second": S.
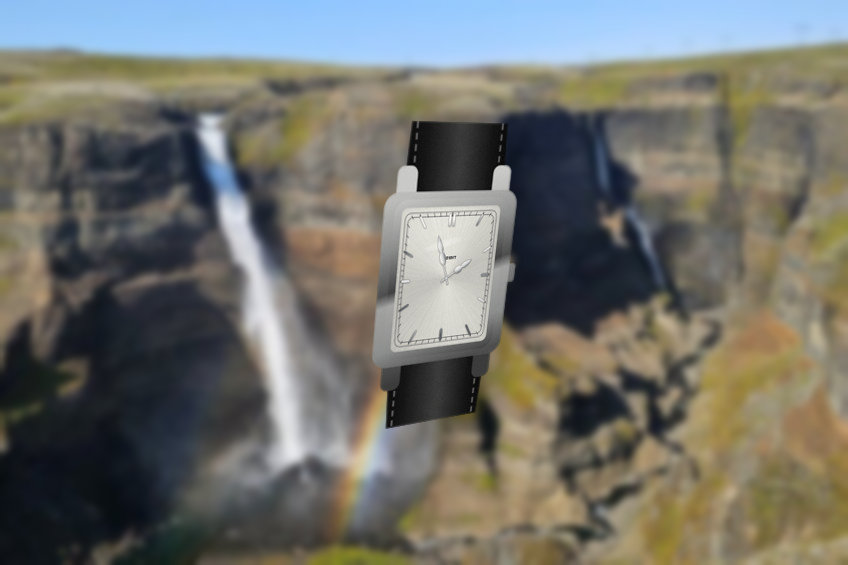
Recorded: {"hour": 1, "minute": 57}
